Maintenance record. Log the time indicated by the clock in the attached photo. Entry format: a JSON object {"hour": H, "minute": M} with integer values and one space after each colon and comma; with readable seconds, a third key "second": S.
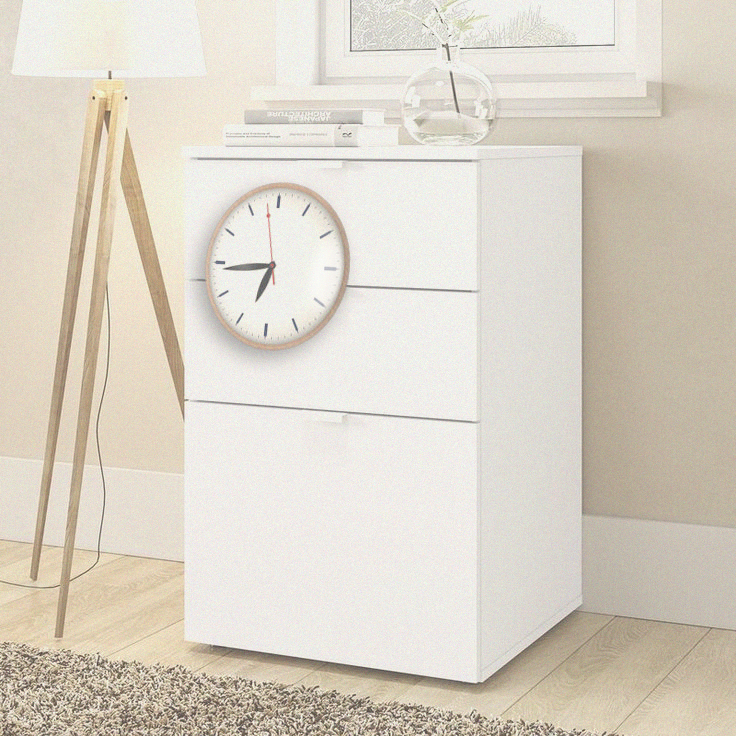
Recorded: {"hour": 6, "minute": 43, "second": 58}
